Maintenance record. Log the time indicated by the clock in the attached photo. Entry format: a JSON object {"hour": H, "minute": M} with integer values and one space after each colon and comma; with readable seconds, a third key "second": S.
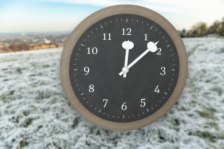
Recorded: {"hour": 12, "minute": 8}
